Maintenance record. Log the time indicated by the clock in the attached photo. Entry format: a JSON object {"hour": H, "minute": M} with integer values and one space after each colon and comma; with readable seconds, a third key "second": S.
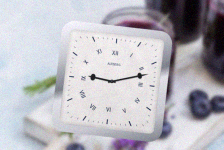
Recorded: {"hour": 9, "minute": 12}
